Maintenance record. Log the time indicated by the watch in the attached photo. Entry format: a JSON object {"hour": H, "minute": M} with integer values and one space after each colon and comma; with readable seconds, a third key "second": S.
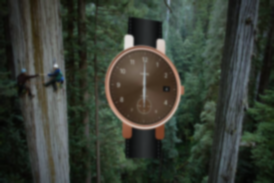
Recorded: {"hour": 6, "minute": 0}
